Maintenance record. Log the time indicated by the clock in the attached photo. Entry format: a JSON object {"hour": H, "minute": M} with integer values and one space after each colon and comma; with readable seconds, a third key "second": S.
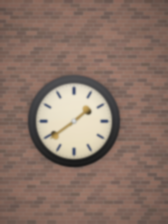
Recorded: {"hour": 1, "minute": 39}
